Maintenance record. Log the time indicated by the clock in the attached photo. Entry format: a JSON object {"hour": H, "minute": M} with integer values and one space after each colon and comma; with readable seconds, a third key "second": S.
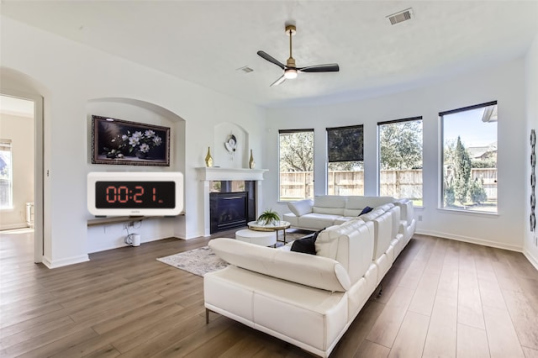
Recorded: {"hour": 0, "minute": 21}
